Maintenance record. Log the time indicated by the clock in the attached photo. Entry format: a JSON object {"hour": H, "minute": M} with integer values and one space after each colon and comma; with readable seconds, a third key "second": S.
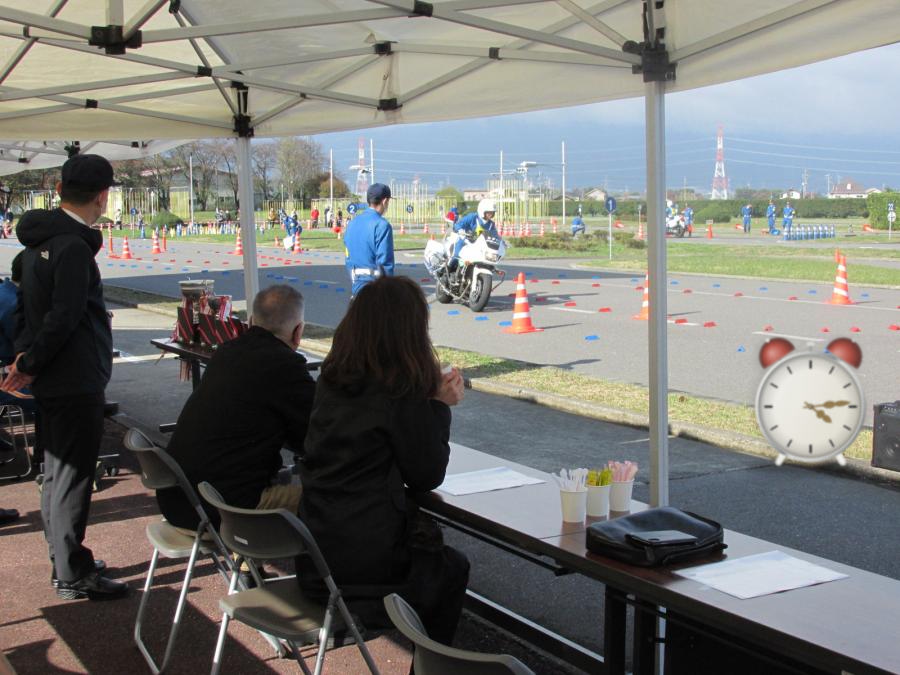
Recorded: {"hour": 4, "minute": 14}
